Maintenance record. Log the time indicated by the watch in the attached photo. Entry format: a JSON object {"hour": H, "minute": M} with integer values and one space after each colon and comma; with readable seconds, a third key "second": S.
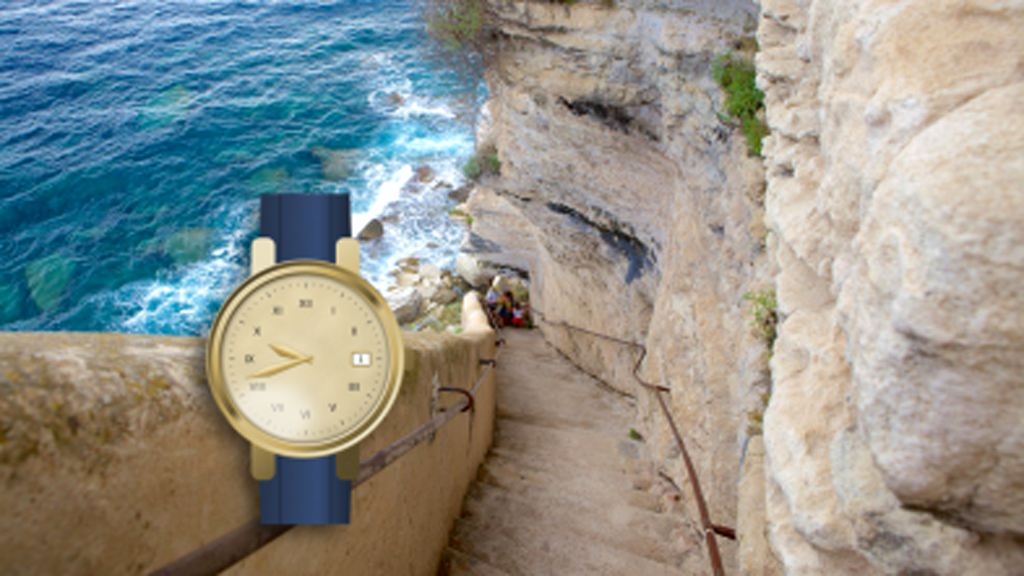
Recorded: {"hour": 9, "minute": 42}
